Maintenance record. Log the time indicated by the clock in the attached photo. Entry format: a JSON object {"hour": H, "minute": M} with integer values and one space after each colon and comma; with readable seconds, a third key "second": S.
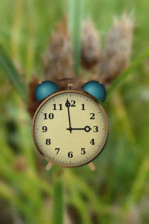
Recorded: {"hour": 2, "minute": 59}
